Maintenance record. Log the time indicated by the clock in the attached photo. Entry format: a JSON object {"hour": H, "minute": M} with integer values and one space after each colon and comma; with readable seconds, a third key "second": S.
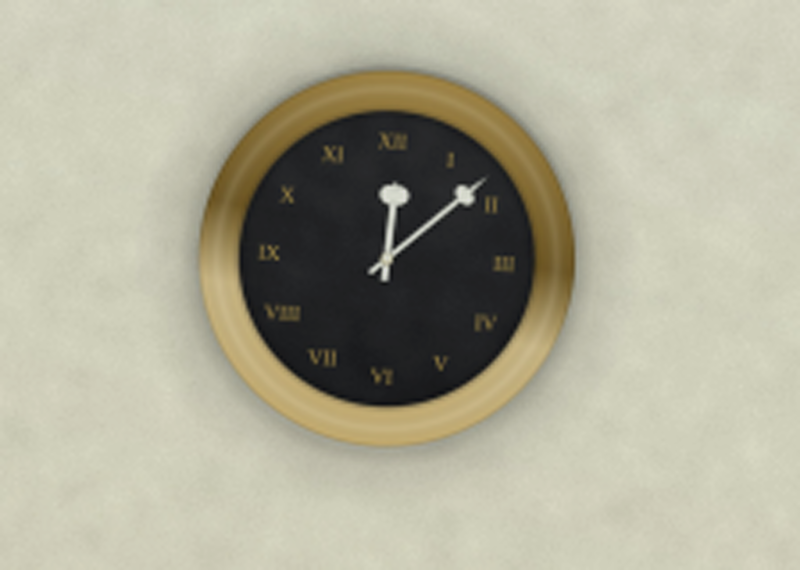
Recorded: {"hour": 12, "minute": 8}
